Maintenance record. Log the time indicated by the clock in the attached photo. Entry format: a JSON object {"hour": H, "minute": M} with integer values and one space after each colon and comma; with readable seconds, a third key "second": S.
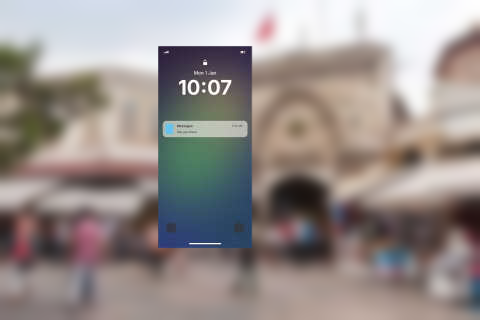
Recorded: {"hour": 10, "minute": 7}
